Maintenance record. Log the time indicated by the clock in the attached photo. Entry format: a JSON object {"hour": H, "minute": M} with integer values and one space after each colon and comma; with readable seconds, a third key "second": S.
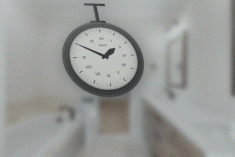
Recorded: {"hour": 1, "minute": 50}
